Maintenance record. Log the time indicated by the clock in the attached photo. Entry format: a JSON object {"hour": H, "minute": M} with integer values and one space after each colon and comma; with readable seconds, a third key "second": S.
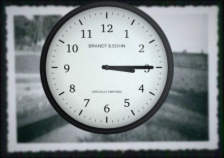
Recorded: {"hour": 3, "minute": 15}
